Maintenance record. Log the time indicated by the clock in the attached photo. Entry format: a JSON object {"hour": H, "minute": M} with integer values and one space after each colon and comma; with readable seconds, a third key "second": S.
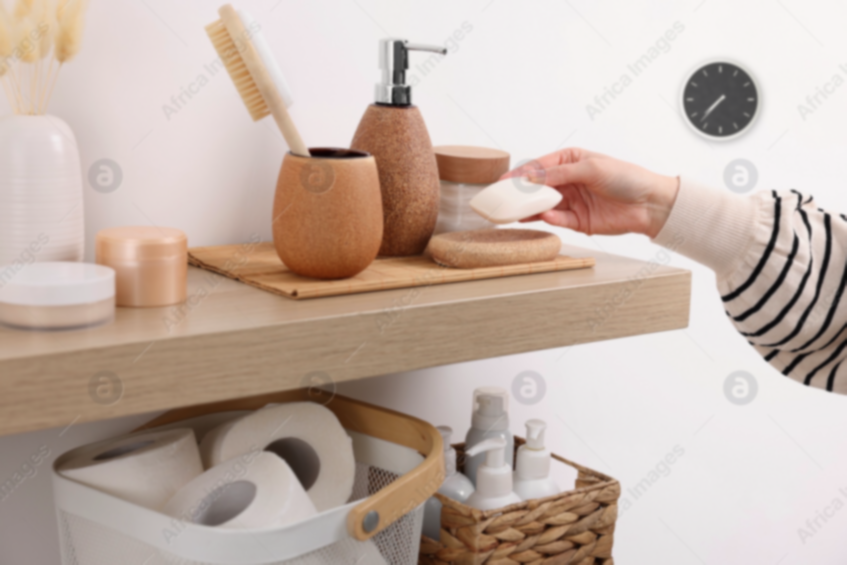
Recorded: {"hour": 7, "minute": 37}
